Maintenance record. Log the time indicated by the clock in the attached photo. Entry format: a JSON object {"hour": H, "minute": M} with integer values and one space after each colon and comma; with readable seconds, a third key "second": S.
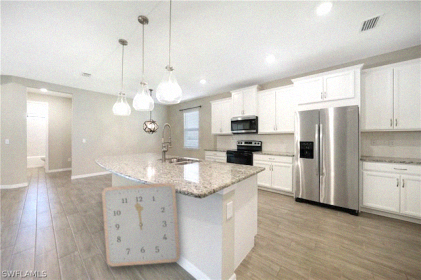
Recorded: {"hour": 11, "minute": 59}
